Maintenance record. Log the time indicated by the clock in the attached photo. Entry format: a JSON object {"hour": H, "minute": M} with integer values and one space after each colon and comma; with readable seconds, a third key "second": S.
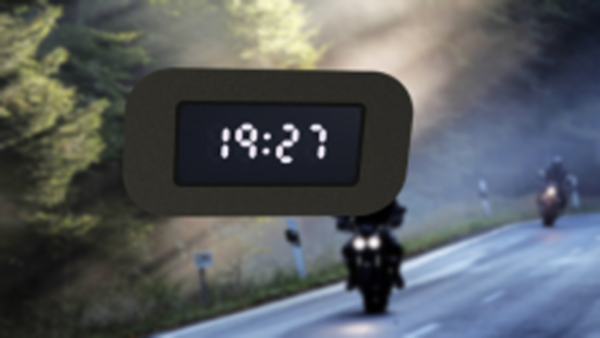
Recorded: {"hour": 19, "minute": 27}
